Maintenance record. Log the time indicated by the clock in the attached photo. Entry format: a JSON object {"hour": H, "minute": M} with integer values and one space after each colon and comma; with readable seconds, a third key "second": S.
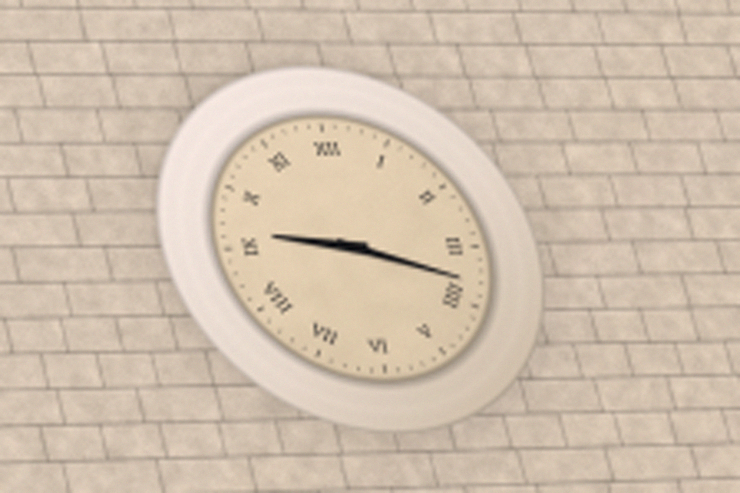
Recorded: {"hour": 9, "minute": 18}
